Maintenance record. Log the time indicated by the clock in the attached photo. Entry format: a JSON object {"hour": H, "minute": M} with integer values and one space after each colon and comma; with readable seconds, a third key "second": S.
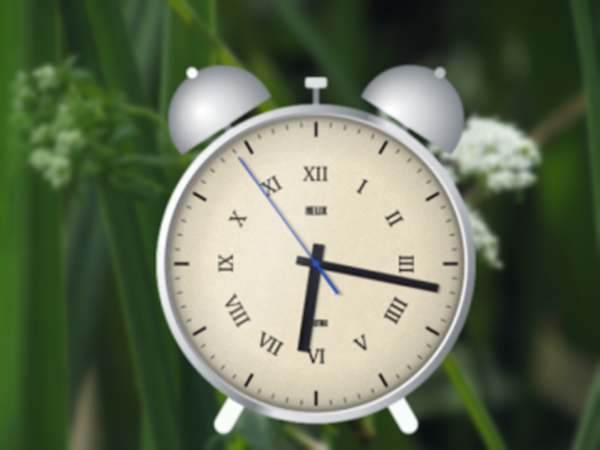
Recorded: {"hour": 6, "minute": 16, "second": 54}
